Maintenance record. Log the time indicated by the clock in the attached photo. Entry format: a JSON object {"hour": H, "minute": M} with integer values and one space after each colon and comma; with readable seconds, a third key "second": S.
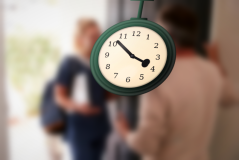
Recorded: {"hour": 3, "minute": 52}
